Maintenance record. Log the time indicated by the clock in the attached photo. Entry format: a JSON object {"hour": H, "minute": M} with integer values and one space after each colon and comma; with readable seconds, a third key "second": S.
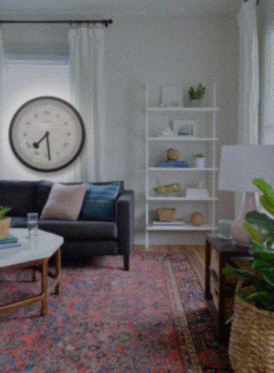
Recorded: {"hour": 7, "minute": 29}
